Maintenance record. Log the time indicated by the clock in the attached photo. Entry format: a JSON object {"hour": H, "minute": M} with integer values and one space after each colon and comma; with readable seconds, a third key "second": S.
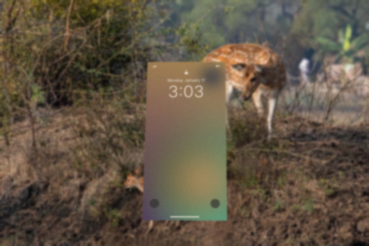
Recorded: {"hour": 3, "minute": 3}
